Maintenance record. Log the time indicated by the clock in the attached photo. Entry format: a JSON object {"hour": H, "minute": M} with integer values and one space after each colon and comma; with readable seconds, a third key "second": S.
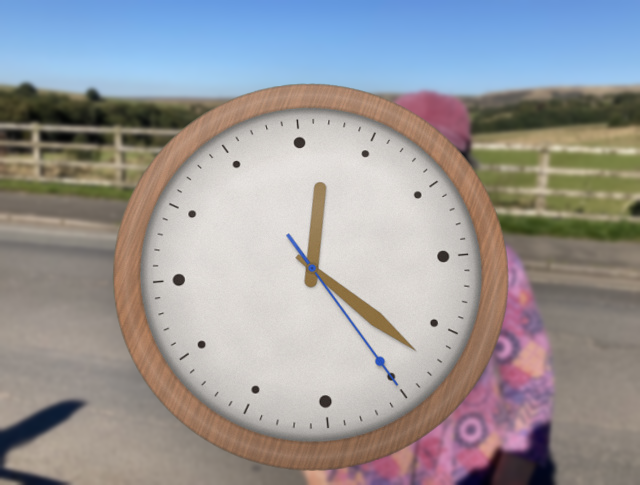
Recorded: {"hour": 12, "minute": 22, "second": 25}
